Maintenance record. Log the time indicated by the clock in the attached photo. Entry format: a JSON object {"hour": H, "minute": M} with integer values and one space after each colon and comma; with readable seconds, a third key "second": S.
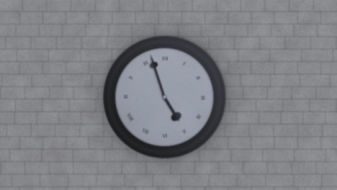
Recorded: {"hour": 4, "minute": 57}
